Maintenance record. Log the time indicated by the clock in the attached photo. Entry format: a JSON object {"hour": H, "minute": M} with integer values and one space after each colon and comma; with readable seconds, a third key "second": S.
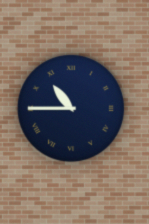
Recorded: {"hour": 10, "minute": 45}
